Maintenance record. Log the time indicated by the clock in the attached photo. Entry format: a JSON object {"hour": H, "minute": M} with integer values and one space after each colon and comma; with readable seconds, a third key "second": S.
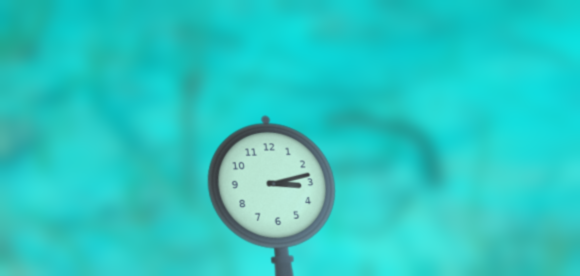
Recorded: {"hour": 3, "minute": 13}
